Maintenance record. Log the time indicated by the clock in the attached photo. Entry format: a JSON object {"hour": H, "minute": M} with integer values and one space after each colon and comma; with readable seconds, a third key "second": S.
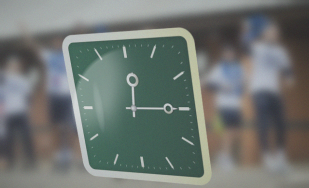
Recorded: {"hour": 12, "minute": 15}
